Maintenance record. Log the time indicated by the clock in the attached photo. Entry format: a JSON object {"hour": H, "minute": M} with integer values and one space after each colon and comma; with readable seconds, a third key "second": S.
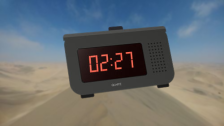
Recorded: {"hour": 2, "minute": 27}
